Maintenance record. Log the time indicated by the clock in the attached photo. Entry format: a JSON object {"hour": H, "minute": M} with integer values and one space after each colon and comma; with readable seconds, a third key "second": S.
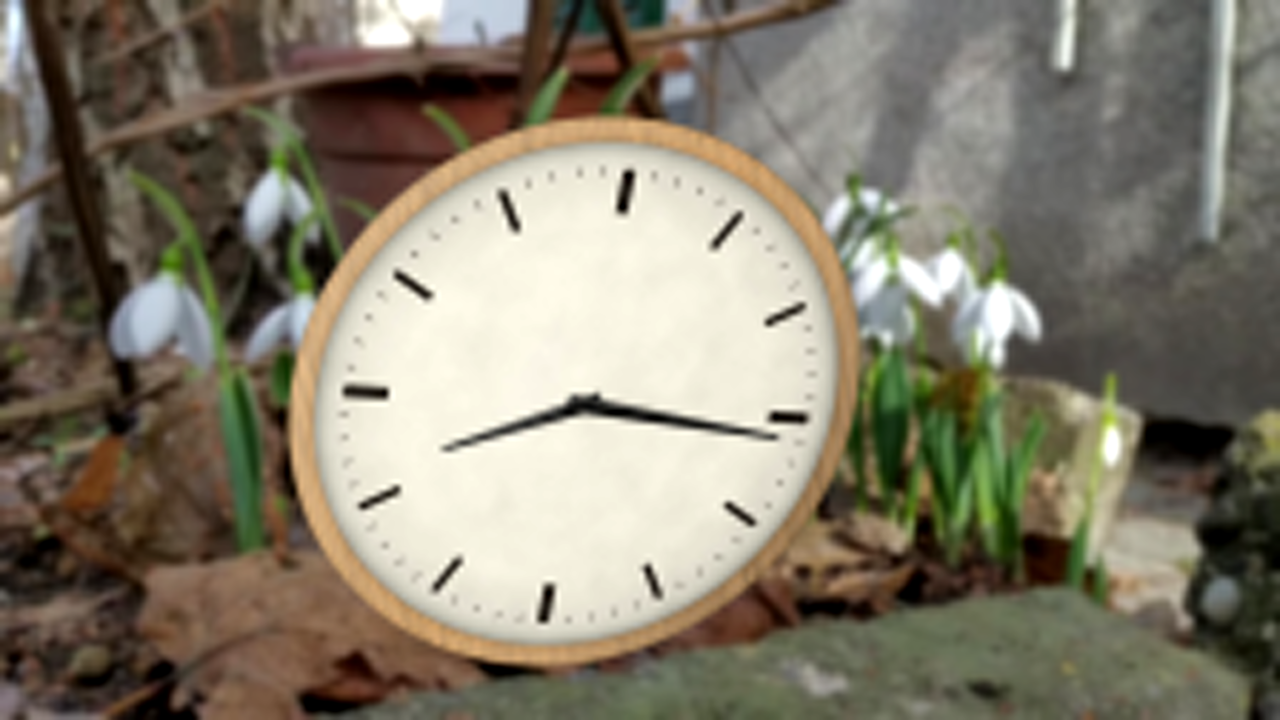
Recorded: {"hour": 8, "minute": 16}
